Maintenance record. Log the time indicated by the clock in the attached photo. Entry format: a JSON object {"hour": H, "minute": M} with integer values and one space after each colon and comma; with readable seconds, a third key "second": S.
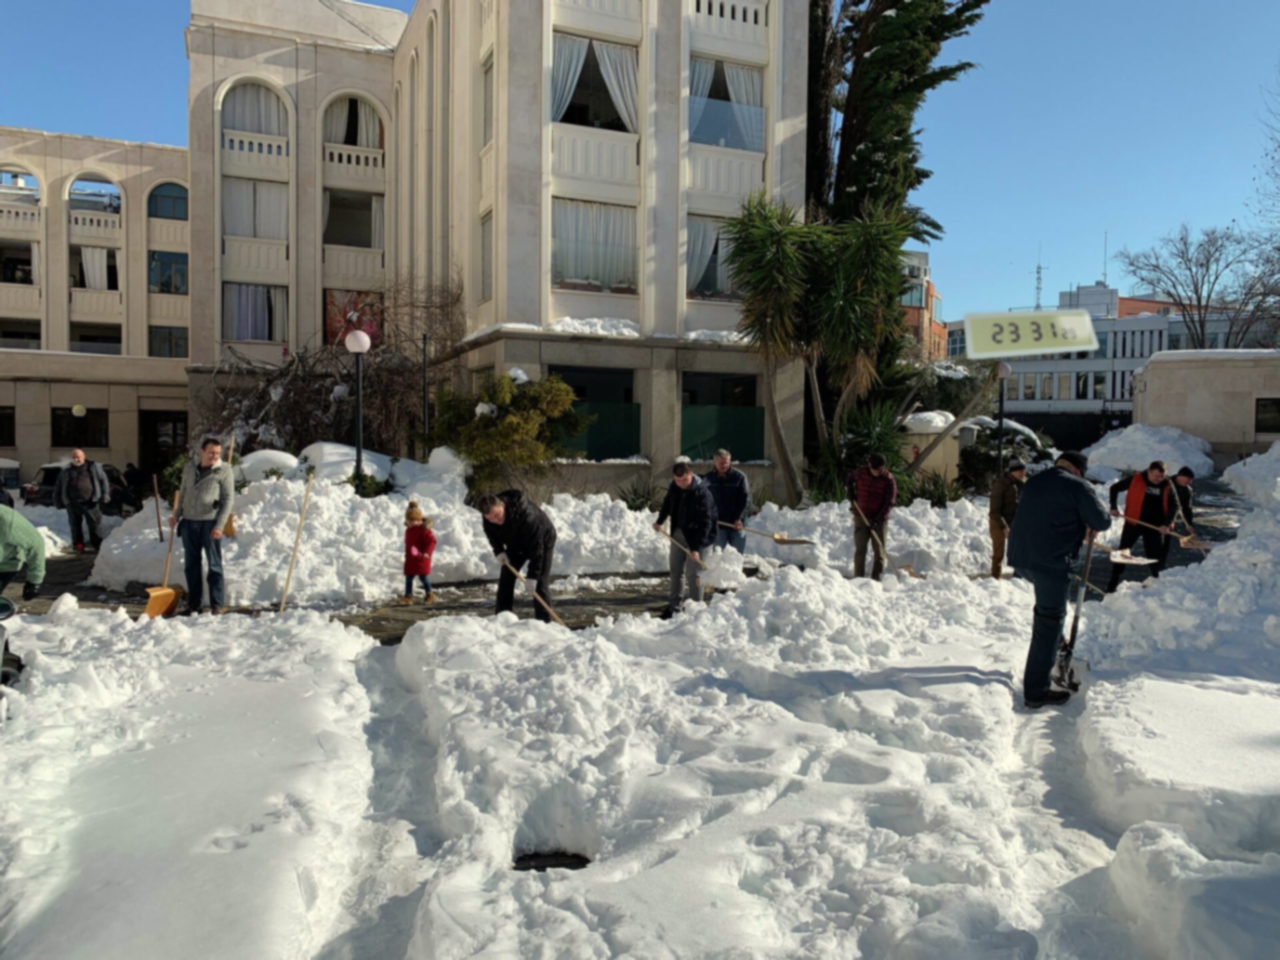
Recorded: {"hour": 23, "minute": 31}
